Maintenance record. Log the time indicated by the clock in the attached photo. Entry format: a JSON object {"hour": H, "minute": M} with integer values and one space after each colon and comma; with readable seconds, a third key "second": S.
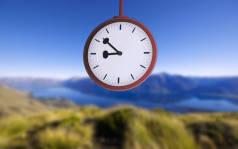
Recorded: {"hour": 8, "minute": 52}
